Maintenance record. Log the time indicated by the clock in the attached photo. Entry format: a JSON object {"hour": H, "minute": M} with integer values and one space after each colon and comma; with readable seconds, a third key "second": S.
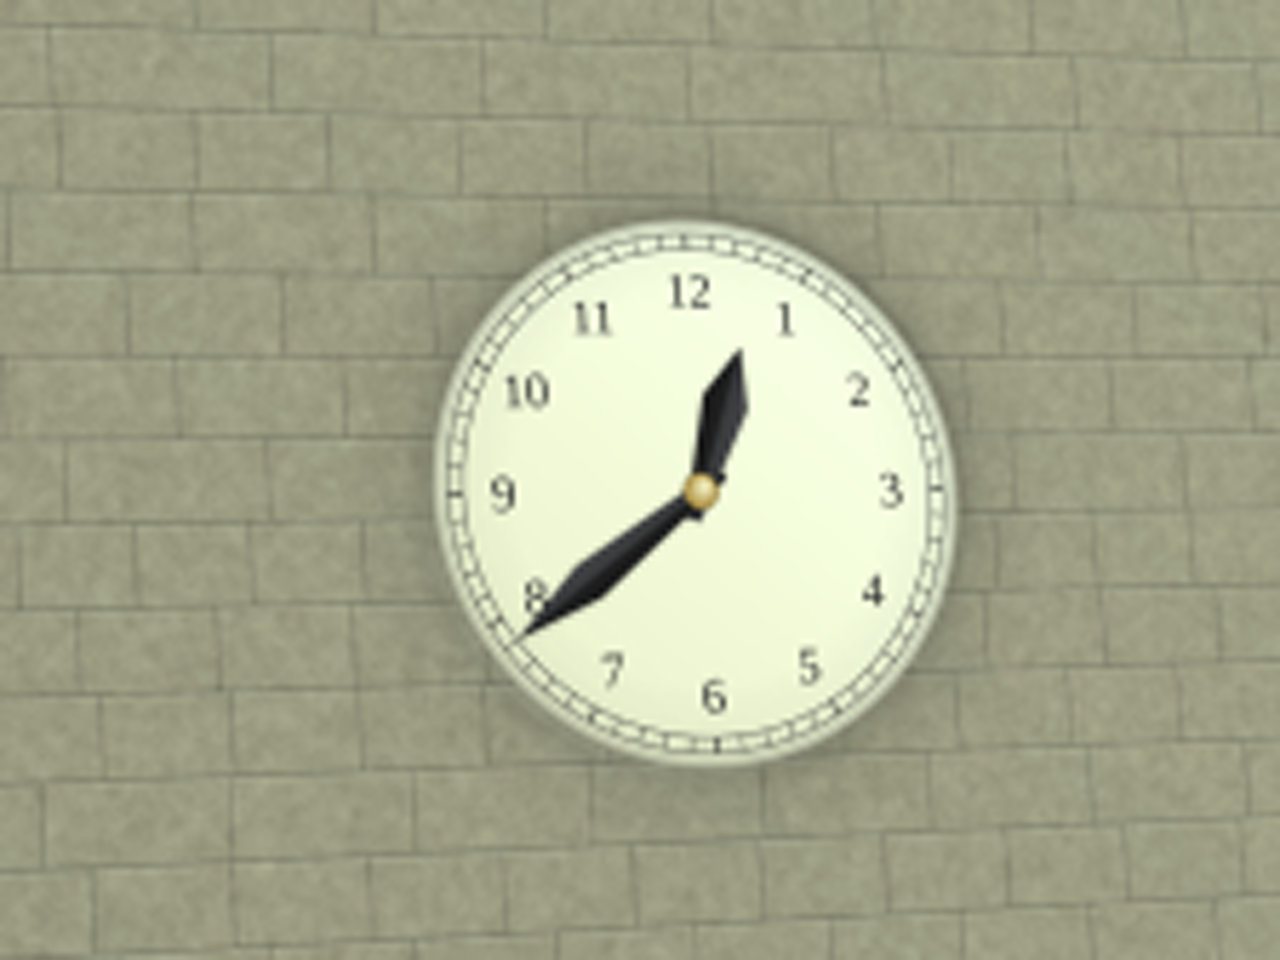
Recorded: {"hour": 12, "minute": 39}
